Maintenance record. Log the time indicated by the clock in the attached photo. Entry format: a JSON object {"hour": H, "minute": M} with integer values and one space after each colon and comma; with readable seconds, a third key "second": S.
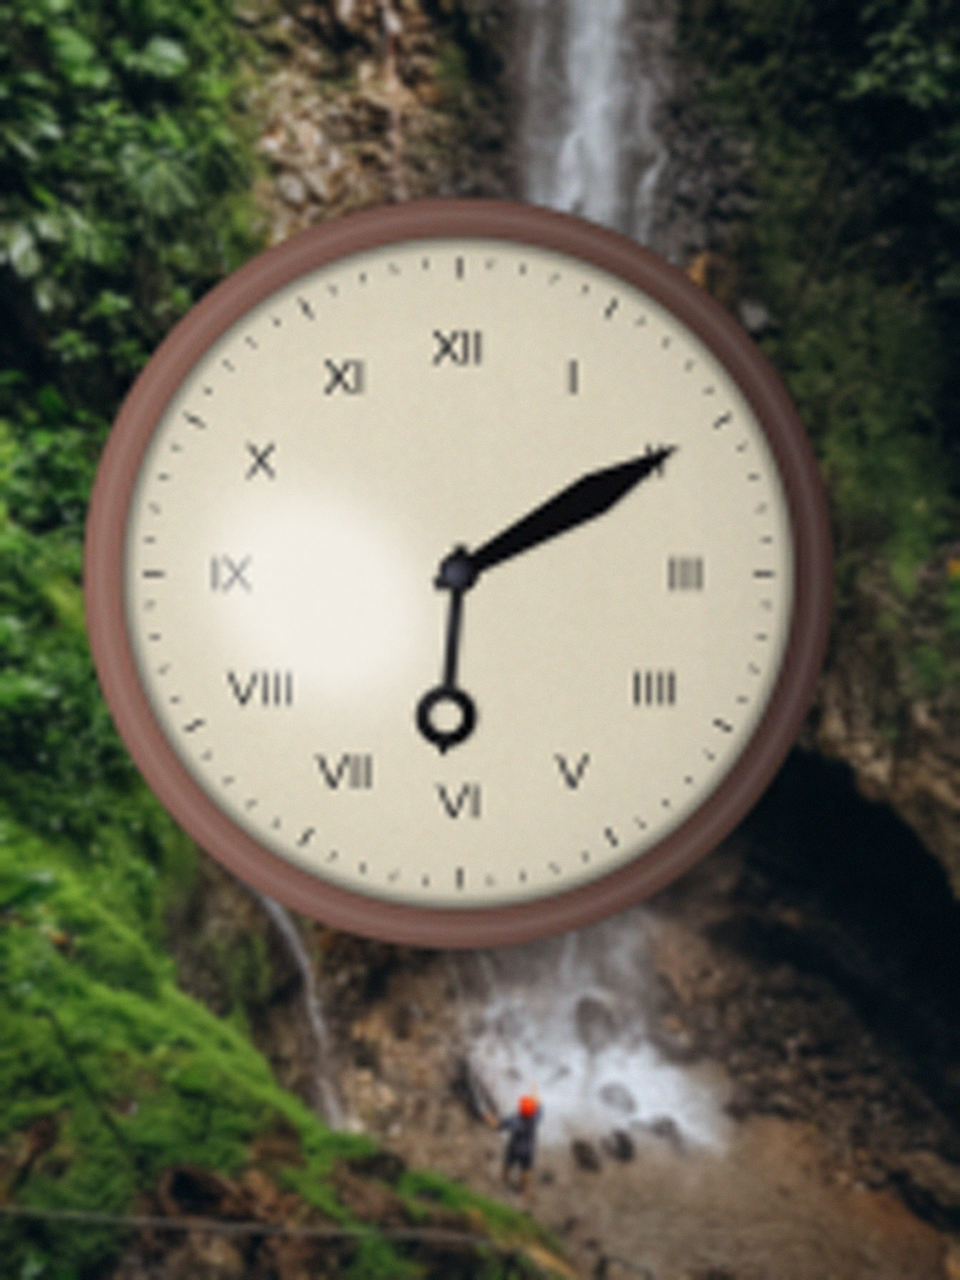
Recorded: {"hour": 6, "minute": 10}
